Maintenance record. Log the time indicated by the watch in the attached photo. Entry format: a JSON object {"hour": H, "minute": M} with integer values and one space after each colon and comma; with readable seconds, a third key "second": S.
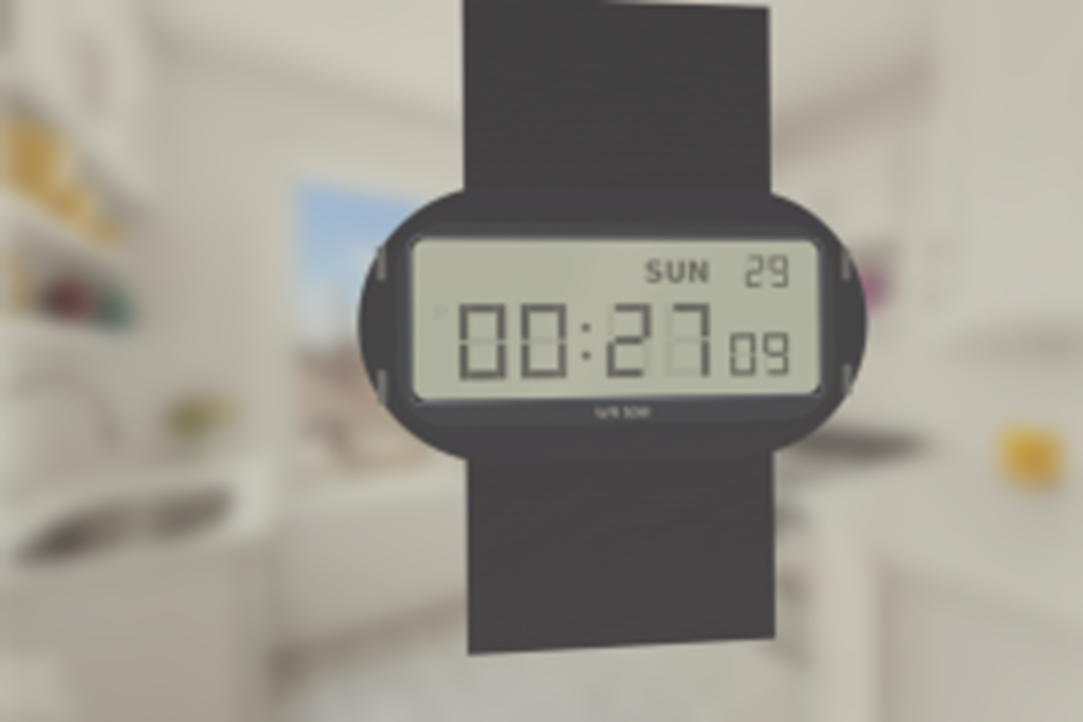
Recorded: {"hour": 0, "minute": 27, "second": 9}
